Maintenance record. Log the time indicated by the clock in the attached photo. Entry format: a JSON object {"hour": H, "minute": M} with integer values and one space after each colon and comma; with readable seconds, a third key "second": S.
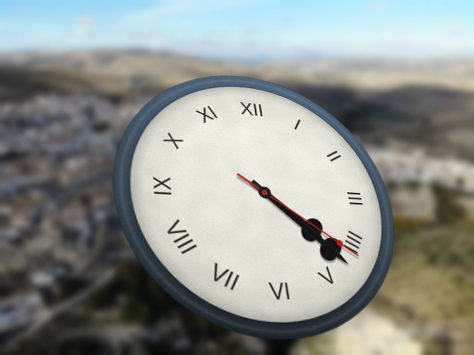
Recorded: {"hour": 4, "minute": 22, "second": 21}
